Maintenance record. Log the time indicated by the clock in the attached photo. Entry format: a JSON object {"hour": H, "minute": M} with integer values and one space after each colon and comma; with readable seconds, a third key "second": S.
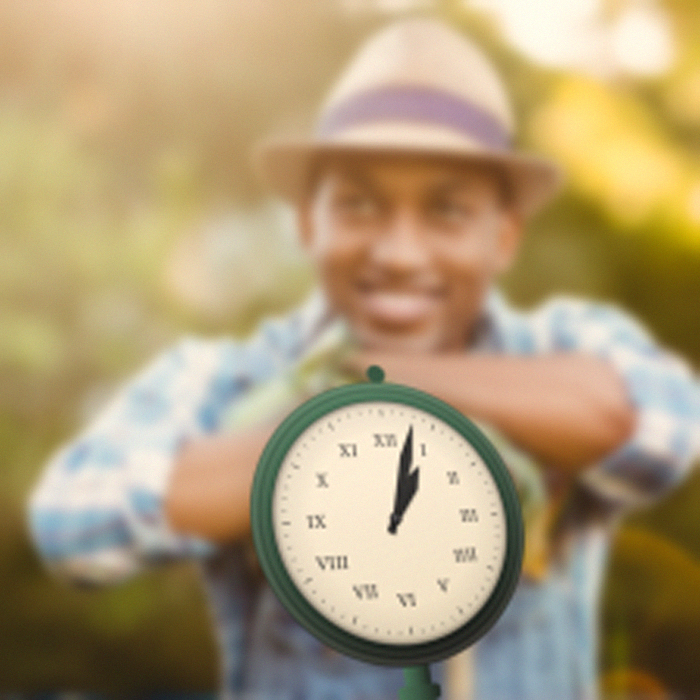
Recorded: {"hour": 1, "minute": 3}
